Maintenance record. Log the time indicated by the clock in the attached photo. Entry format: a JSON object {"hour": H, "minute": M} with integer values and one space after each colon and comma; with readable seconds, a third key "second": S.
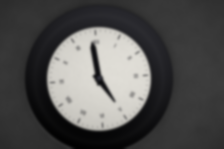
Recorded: {"hour": 4, "minute": 59}
